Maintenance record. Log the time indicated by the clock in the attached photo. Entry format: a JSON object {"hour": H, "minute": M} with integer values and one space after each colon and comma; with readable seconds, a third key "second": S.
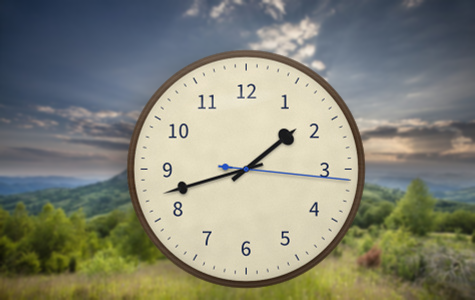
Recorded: {"hour": 1, "minute": 42, "second": 16}
